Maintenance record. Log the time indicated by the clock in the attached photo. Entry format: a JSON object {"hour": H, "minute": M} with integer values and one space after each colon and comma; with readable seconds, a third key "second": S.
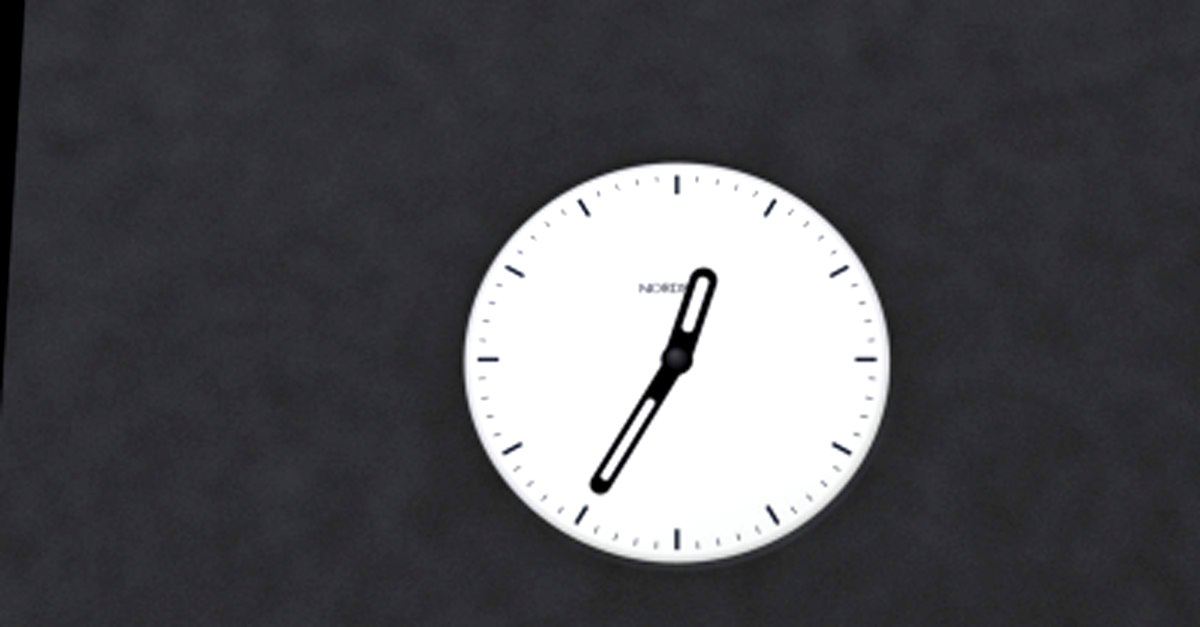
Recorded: {"hour": 12, "minute": 35}
